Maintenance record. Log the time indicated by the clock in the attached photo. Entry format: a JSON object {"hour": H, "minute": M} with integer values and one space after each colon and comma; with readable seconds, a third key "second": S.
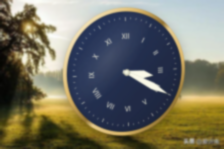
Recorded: {"hour": 3, "minute": 20}
